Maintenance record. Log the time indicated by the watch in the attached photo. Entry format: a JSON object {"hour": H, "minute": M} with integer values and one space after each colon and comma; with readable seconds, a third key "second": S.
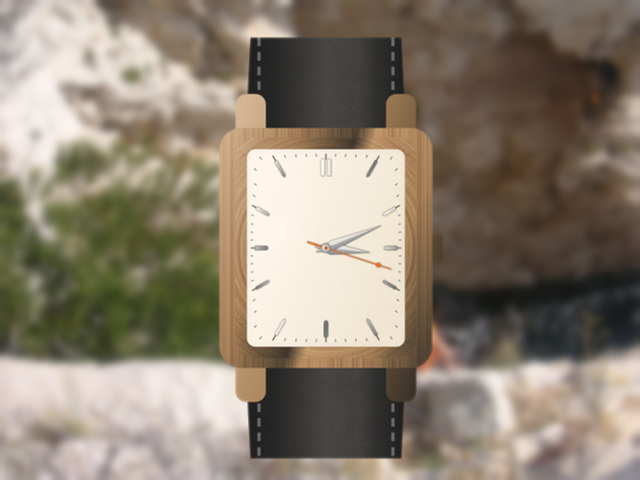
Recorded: {"hour": 3, "minute": 11, "second": 18}
